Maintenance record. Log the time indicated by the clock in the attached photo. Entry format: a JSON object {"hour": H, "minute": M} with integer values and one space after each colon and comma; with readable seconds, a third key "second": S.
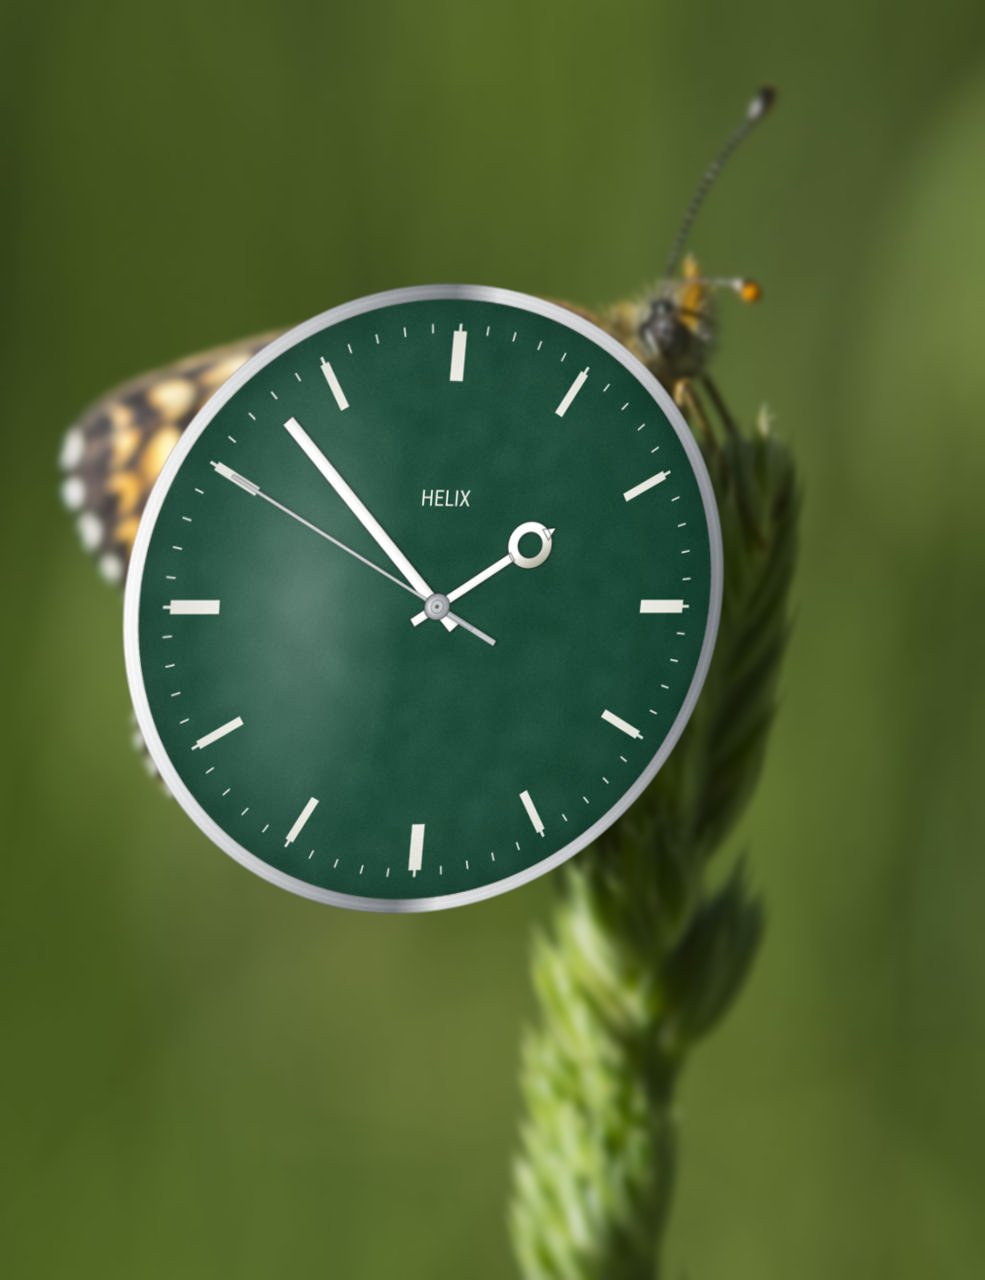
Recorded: {"hour": 1, "minute": 52, "second": 50}
